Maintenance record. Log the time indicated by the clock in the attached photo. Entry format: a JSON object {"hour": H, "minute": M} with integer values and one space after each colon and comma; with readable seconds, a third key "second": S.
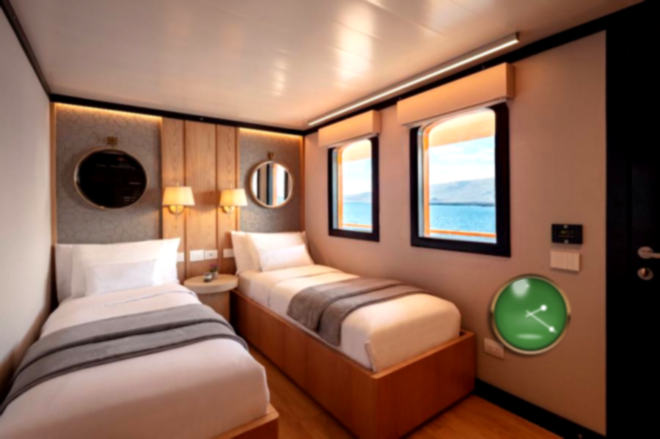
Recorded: {"hour": 2, "minute": 22}
